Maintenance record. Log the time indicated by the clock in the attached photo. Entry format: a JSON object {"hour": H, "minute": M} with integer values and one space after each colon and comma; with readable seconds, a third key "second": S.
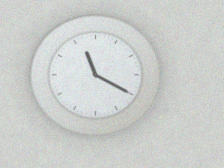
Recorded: {"hour": 11, "minute": 20}
